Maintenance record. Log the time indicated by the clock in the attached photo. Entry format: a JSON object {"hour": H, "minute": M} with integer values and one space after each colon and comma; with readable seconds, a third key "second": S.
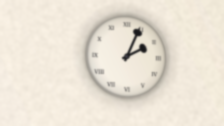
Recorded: {"hour": 2, "minute": 4}
